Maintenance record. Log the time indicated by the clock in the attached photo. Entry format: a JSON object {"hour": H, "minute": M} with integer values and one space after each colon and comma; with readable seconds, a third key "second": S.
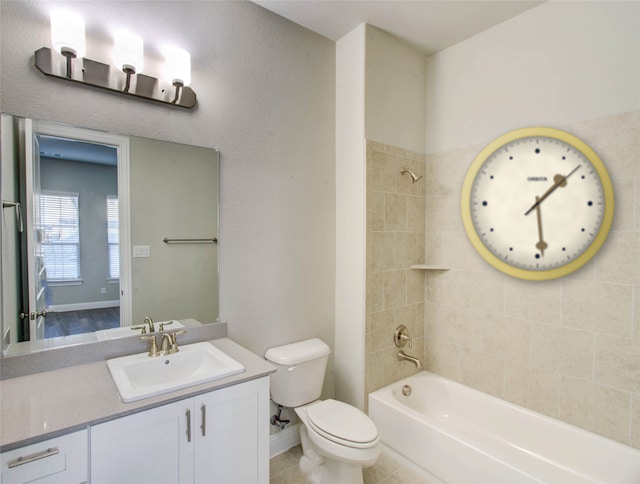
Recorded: {"hour": 1, "minute": 29, "second": 8}
